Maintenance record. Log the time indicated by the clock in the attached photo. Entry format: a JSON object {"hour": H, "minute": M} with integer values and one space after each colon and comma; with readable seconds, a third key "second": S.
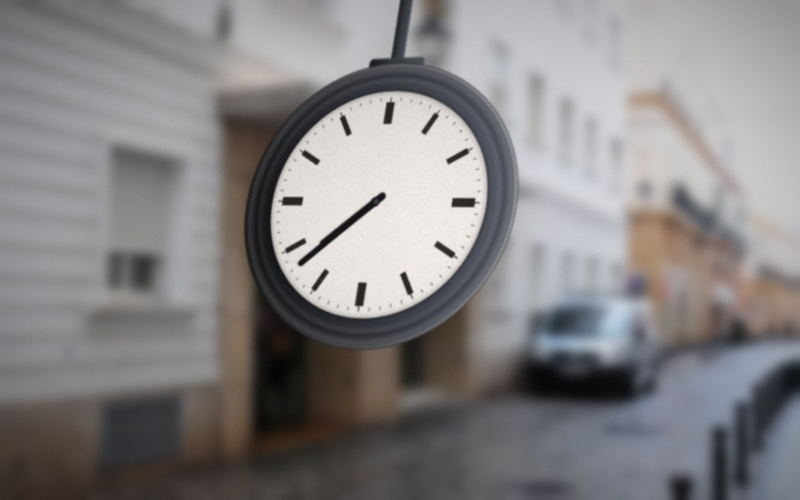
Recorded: {"hour": 7, "minute": 38}
